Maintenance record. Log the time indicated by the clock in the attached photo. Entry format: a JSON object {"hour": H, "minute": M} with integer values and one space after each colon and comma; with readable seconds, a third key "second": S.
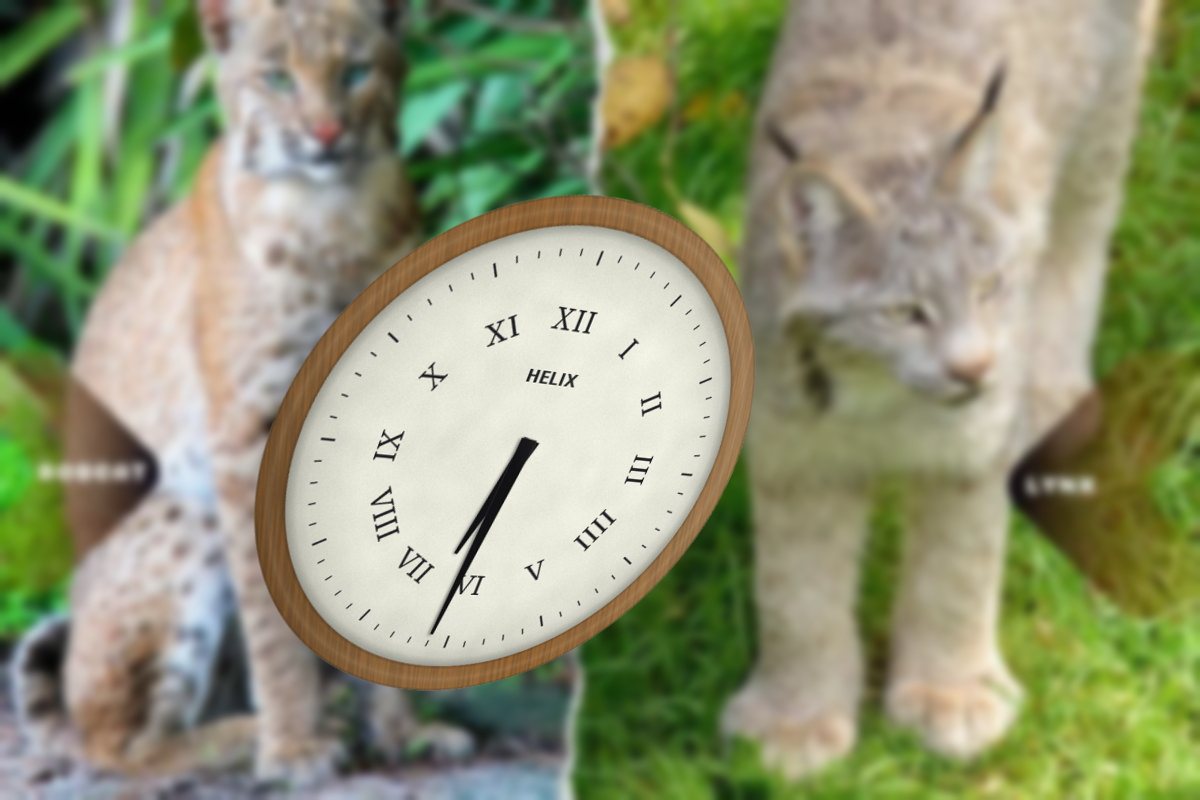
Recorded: {"hour": 6, "minute": 31}
